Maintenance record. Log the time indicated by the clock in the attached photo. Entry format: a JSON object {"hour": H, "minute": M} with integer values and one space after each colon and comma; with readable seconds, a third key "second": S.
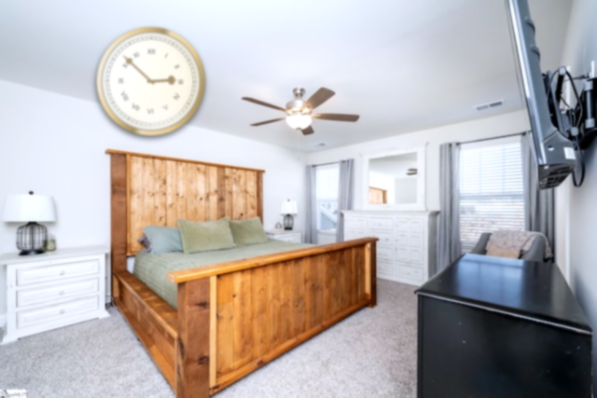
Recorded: {"hour": 2, "minute": 52}
